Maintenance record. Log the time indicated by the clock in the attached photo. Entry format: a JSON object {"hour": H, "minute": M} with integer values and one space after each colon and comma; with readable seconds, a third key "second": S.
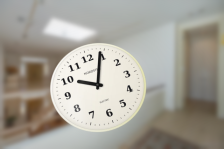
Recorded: {"hour": 10, "minute": 4}
